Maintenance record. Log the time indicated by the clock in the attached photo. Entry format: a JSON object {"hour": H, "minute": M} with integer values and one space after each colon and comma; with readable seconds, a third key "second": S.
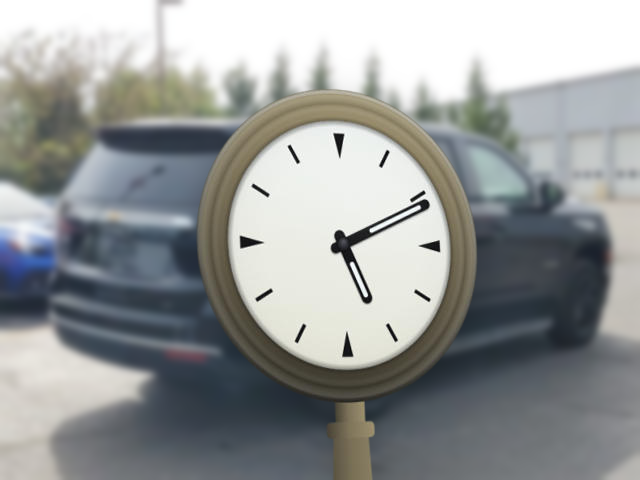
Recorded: {"hour": 5, "minute": 11}
